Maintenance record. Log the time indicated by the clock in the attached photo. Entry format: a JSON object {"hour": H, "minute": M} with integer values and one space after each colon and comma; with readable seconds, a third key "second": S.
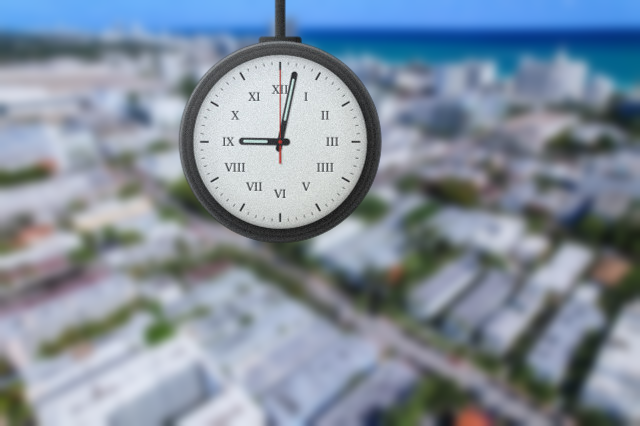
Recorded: {"hour": 9, "minute": 2, "second": 0}
